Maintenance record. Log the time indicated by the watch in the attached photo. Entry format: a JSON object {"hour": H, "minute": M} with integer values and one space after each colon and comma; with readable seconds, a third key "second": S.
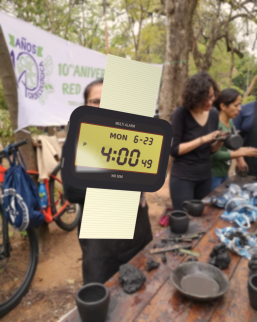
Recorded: {"hour": 4, "minute": 0, "second": 49}
